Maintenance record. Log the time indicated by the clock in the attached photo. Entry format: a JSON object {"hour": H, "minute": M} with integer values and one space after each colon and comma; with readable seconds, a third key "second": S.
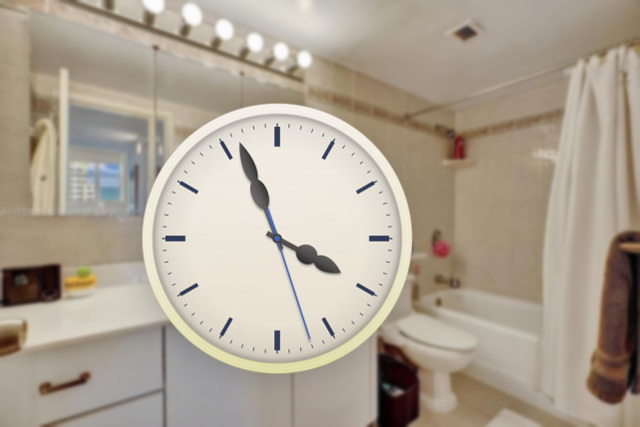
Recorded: {"hour": 3, "minute": 56, "second": 27}
